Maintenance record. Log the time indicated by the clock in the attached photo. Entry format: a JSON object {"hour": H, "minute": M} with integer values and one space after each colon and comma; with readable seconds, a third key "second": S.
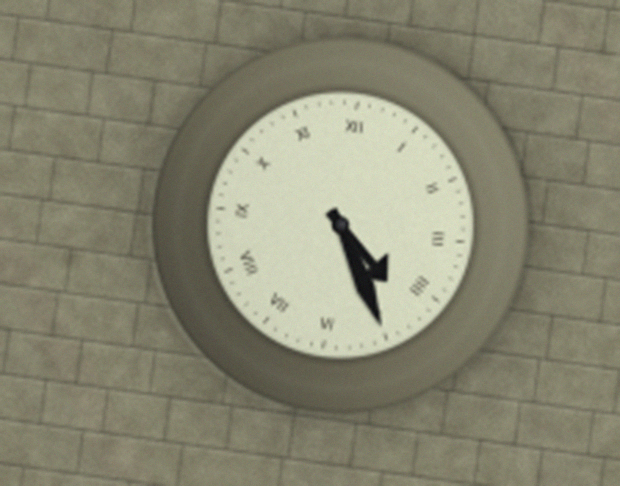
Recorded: {"hour": 4, "minute": 25}
